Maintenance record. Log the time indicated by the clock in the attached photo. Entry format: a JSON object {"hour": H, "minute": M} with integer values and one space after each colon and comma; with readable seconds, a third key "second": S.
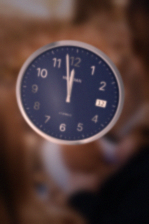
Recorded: {"hour": 11, "minute": 58}
